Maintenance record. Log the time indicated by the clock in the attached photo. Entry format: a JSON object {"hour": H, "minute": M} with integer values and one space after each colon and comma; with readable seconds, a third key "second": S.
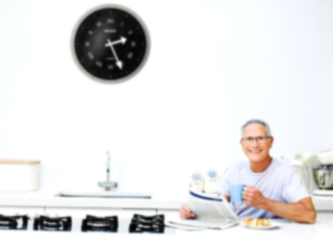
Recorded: {"hour": 2, "minute": 26}
